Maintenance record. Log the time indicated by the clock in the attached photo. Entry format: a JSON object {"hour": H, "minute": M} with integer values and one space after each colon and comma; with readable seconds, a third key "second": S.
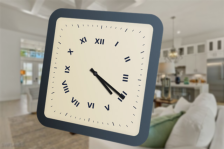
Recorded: {"hour": 4, "minute": 20}
